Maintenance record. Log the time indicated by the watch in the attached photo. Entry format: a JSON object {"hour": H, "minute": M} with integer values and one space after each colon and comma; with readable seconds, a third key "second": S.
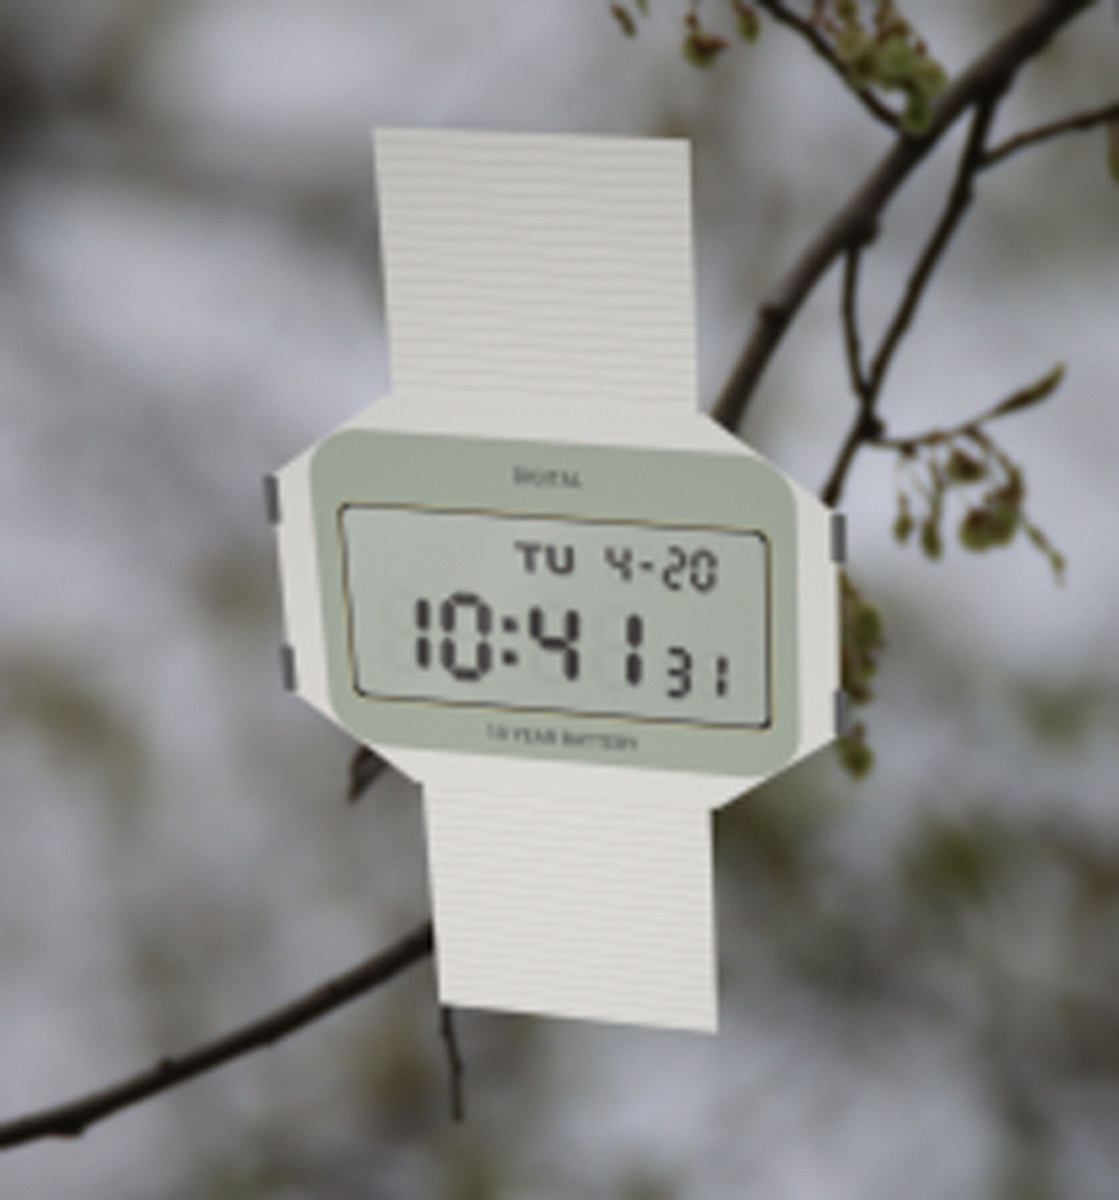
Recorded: {"hour": 10, "minute": 41, "second": 31}
